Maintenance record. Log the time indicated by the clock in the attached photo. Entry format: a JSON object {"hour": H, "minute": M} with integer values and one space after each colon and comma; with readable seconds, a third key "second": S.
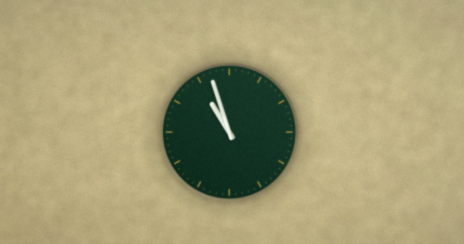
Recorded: {"hour": 10, "minute": 57}
